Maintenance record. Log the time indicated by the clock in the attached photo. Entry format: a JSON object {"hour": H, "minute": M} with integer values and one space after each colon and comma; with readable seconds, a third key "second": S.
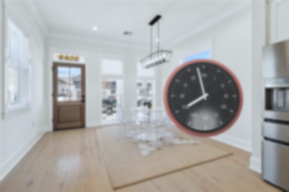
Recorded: {"hour": 7, "minute": 58}
